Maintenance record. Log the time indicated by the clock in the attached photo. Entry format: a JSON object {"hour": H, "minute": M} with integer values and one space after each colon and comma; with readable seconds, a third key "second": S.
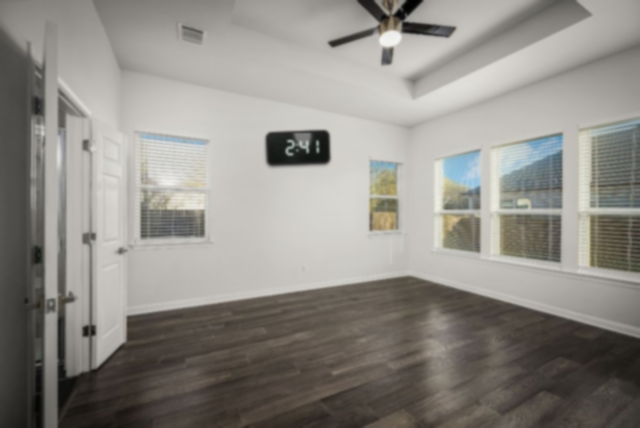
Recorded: {"hour": 2, "minute": 41}
